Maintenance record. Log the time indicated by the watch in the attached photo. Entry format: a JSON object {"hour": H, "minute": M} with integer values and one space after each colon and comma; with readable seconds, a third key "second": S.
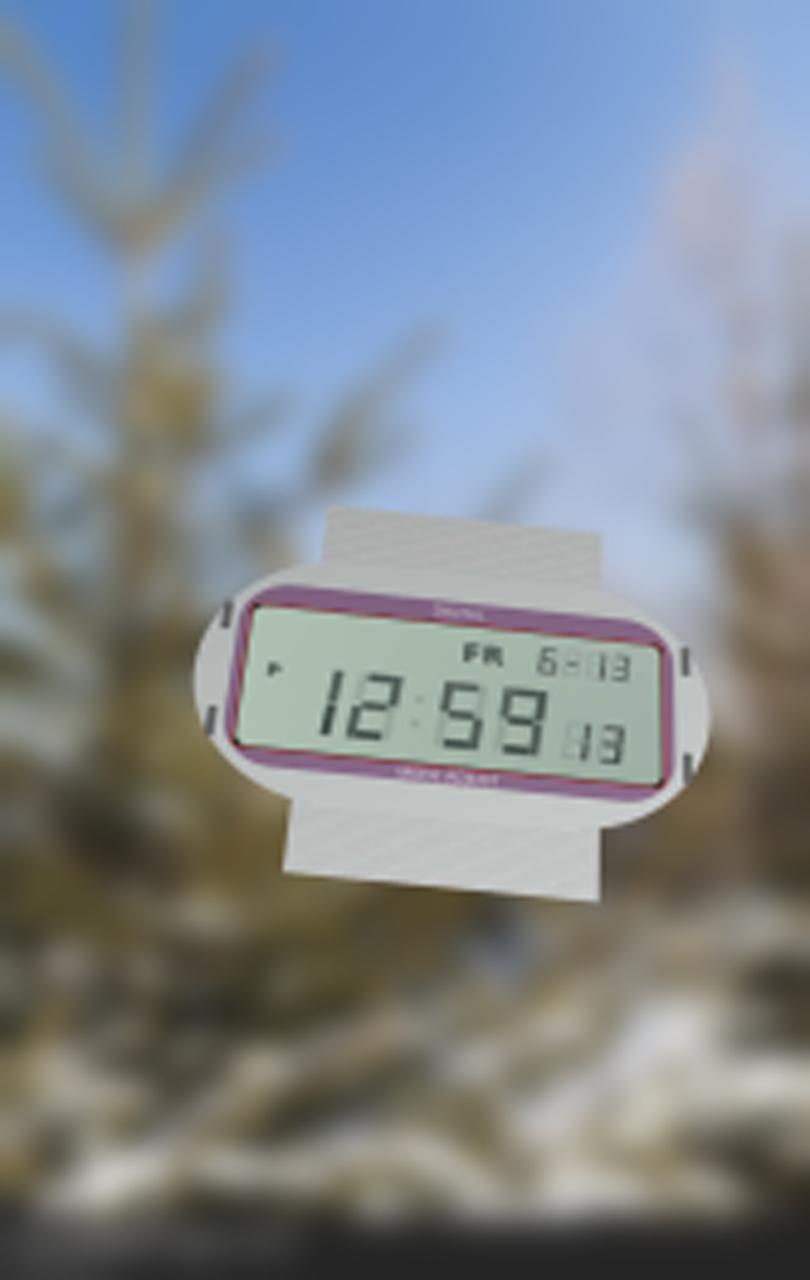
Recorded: {"hour": 12, "minute": 59, "second": 13}
